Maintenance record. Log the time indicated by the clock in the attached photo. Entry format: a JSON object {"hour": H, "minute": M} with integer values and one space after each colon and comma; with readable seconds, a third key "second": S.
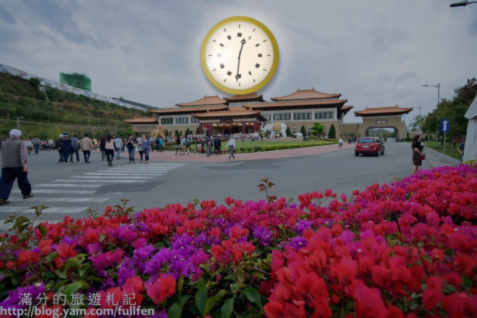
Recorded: {"hour": 12, "minute": 31}
